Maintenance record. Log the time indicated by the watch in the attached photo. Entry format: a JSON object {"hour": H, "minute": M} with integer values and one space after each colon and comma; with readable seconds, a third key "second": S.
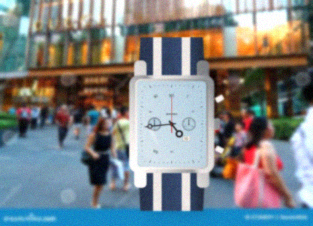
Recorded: {"hour": 4, "minute": 44}
